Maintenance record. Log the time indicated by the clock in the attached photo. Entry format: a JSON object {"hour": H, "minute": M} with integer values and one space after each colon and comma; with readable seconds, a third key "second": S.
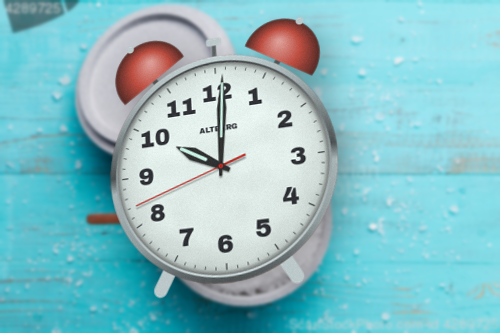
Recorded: {"hour": 10, "minute": 0, "second": 42}
